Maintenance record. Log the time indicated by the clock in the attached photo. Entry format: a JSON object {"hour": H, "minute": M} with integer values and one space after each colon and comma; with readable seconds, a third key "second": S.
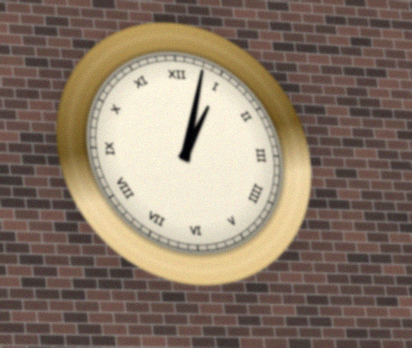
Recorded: {"hour": 1, "minute": 3}
